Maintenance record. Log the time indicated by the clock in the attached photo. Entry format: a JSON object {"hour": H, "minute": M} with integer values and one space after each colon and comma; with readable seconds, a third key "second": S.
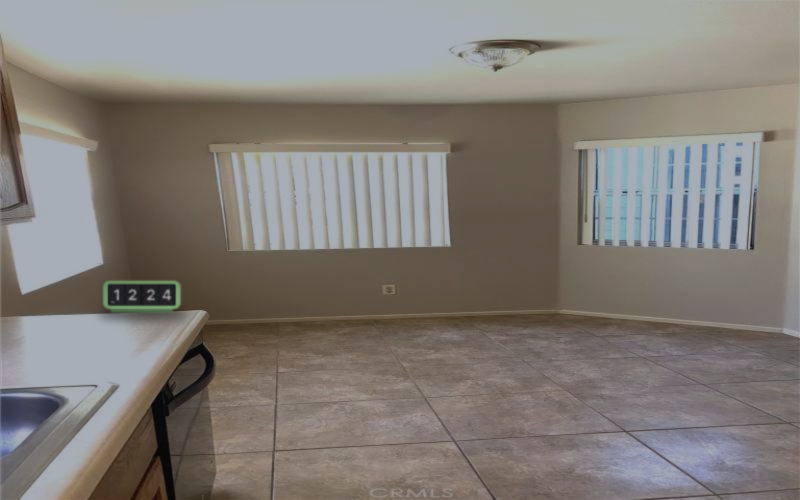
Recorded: {"hour": 12, "minute": 24}
